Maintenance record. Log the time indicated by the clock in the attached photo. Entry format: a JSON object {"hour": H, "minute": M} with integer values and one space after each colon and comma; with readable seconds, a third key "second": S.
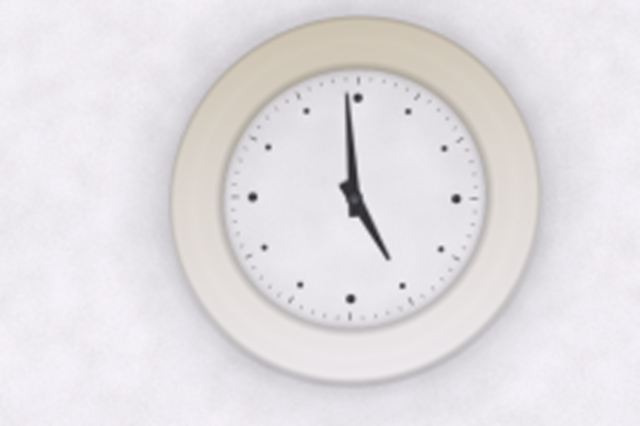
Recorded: {"hour": 4, "minute": 59}
